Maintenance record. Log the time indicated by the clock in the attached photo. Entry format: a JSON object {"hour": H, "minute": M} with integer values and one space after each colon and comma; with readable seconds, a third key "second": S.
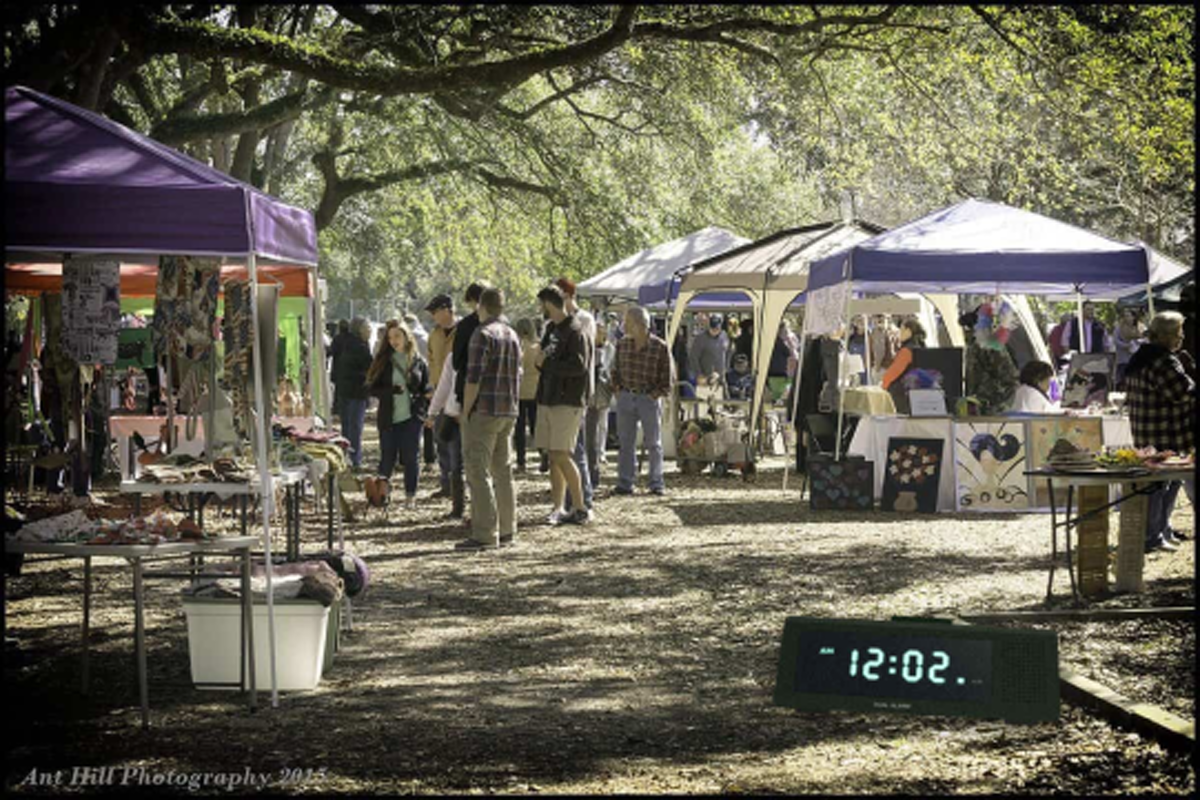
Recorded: {"hour": 12, "minute": 2}
